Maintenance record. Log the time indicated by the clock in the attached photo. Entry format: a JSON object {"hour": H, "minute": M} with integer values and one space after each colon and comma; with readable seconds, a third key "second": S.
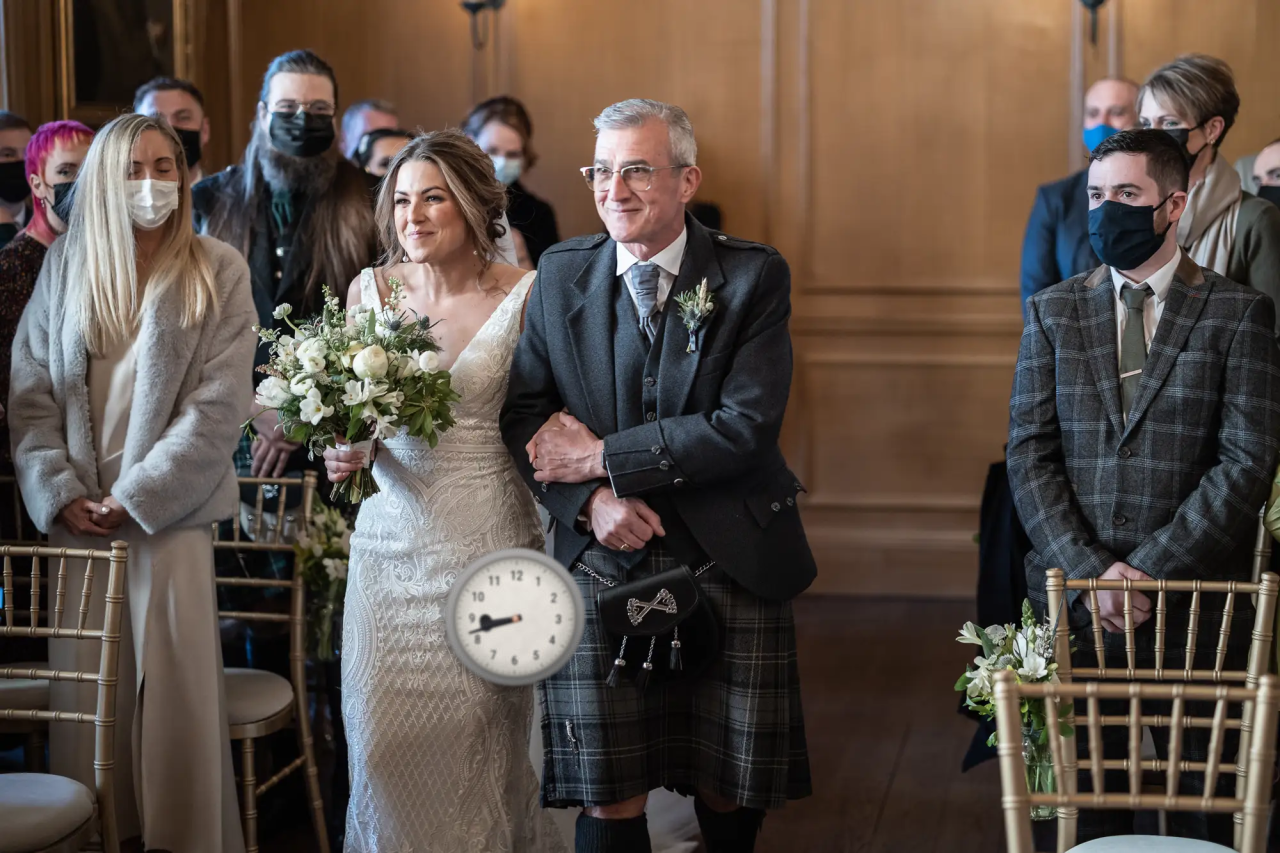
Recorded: {"hour": 8, "minute": 42}
